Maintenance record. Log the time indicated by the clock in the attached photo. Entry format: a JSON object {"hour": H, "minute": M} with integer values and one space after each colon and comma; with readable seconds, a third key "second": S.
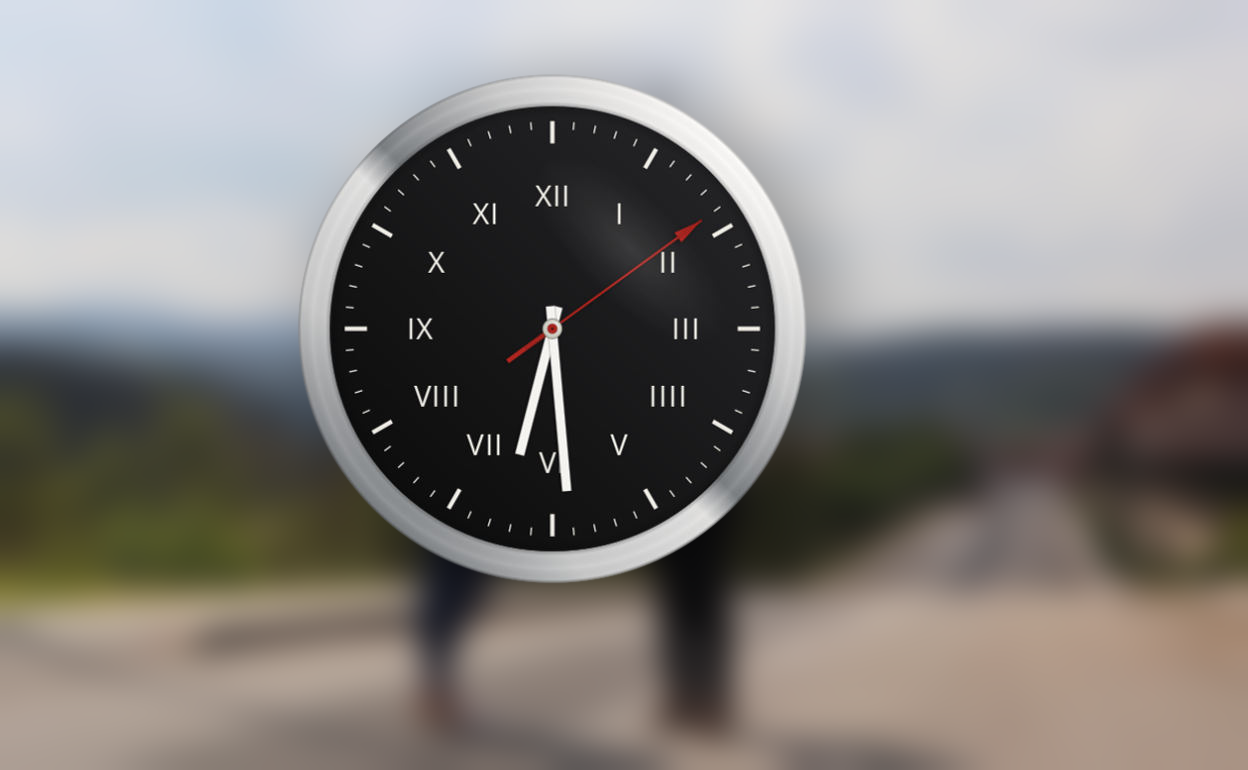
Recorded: {"hour": 6, "minute": 29, "second": 9}
